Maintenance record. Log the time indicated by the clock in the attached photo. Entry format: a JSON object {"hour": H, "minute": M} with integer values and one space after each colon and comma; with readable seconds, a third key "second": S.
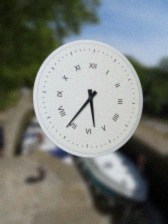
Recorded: {"hour": 5, "minute": 36}
